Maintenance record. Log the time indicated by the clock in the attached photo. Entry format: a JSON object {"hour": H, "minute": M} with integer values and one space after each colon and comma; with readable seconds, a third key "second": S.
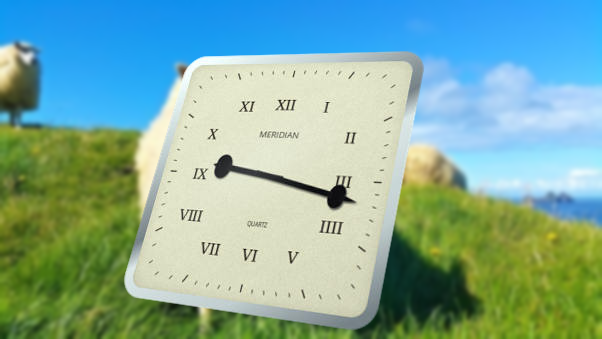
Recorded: {"hour": 9, "minute": 17}
